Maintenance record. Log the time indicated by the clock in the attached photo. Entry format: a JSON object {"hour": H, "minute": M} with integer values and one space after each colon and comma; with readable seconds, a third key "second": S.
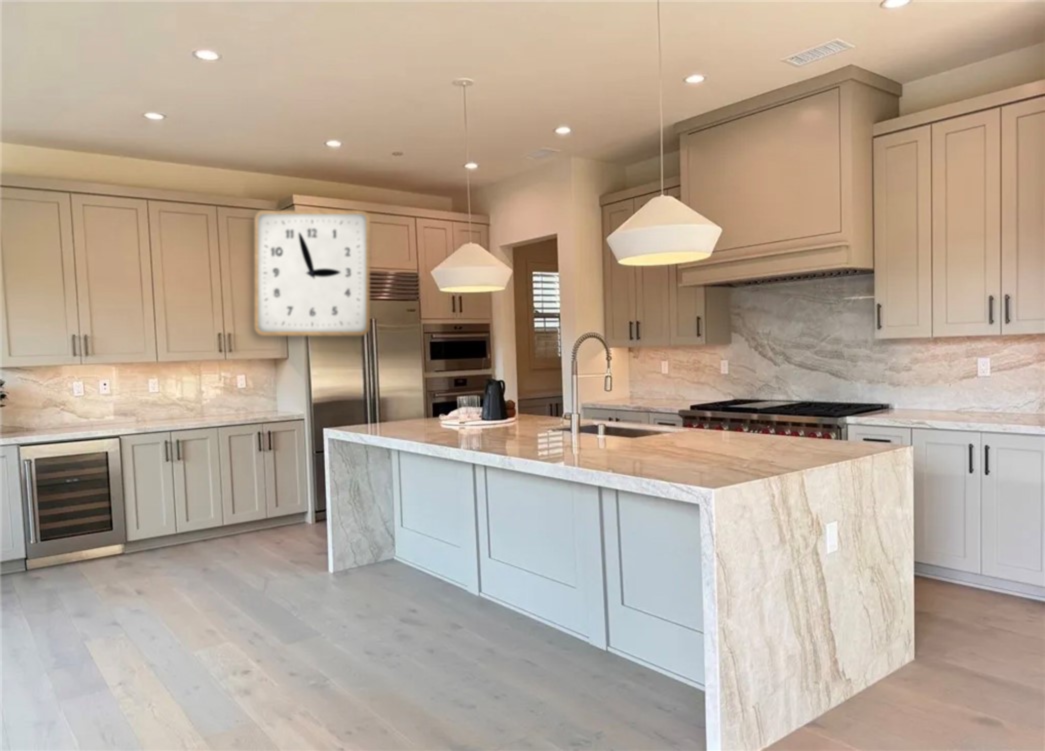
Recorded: {"hour": 2, "minute": 57}
